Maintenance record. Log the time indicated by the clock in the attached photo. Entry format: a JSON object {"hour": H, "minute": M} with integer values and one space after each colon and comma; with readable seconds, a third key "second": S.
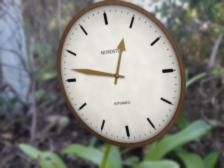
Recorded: {"hour": 12, "minute": 47}
